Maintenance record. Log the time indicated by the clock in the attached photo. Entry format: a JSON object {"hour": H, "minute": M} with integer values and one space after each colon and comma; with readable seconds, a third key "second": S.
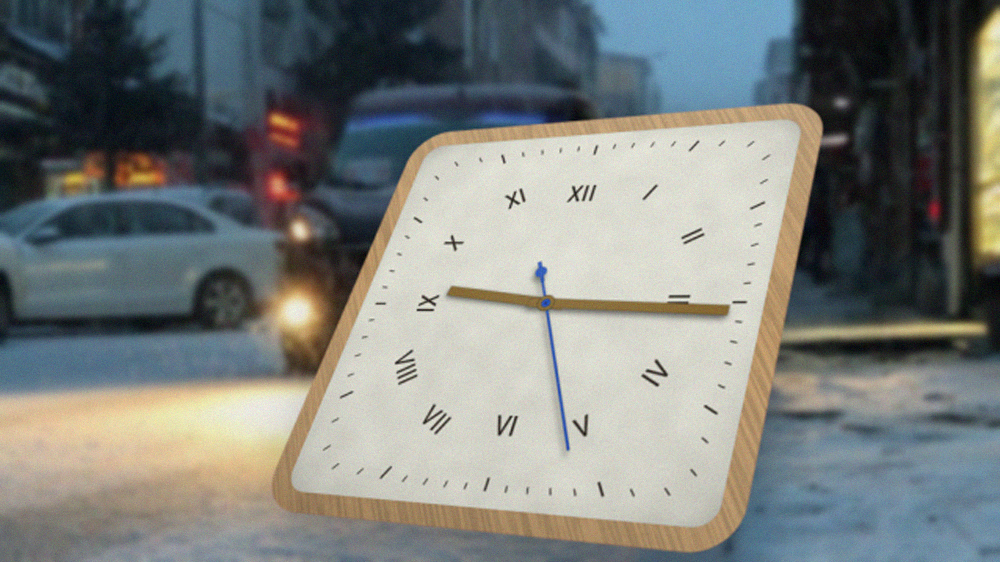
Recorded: {"hour": 9, "minute": 15, "second": 26}
